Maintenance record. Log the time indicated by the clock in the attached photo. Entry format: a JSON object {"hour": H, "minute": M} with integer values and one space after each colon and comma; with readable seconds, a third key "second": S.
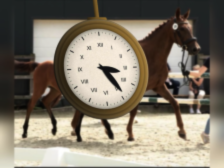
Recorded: {"hour": 3, "minute": 24}
